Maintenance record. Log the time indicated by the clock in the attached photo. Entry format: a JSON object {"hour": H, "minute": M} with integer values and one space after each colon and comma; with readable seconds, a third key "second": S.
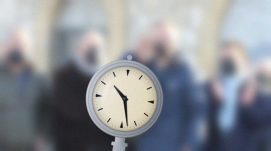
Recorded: {"hour": 10, "minute": 28}
